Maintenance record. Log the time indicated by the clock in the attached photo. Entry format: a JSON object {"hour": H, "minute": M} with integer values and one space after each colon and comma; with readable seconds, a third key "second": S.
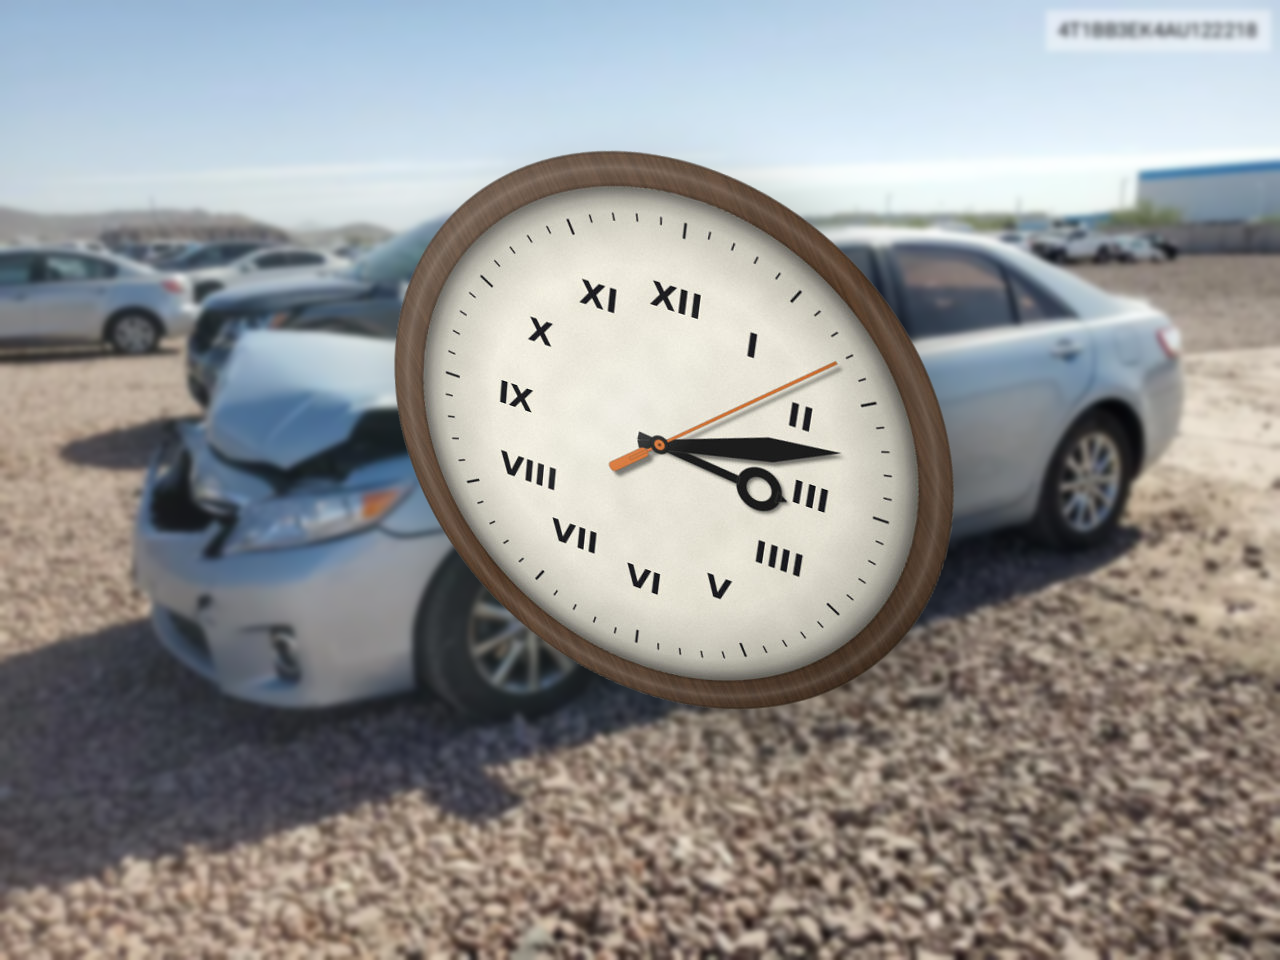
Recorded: {"hour": 3, "minute": 12, "second": 8}
